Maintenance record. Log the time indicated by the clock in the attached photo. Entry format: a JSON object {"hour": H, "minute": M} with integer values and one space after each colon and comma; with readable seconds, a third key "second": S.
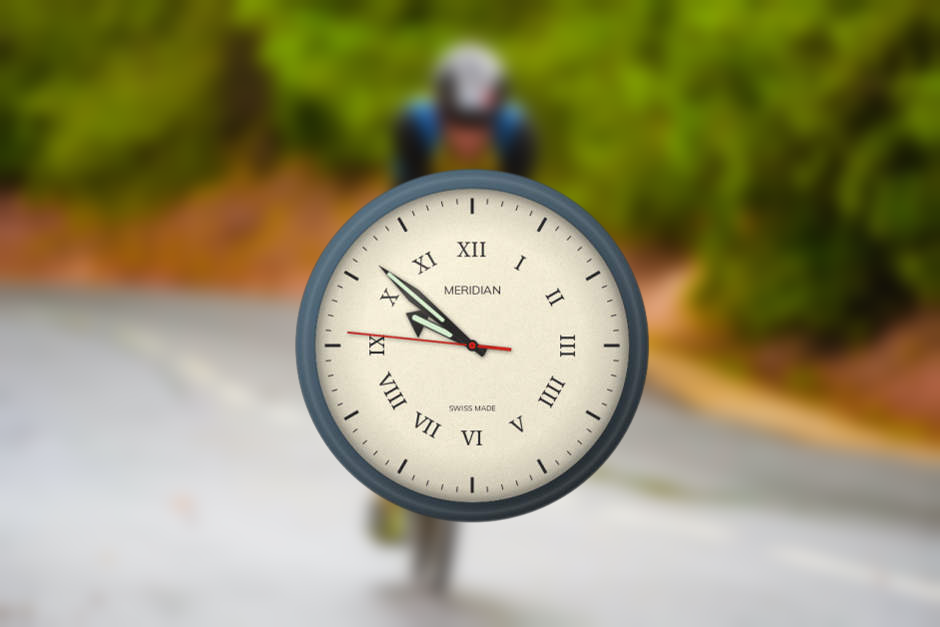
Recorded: {"hour": 9, "minute": 51, "second": 46}
